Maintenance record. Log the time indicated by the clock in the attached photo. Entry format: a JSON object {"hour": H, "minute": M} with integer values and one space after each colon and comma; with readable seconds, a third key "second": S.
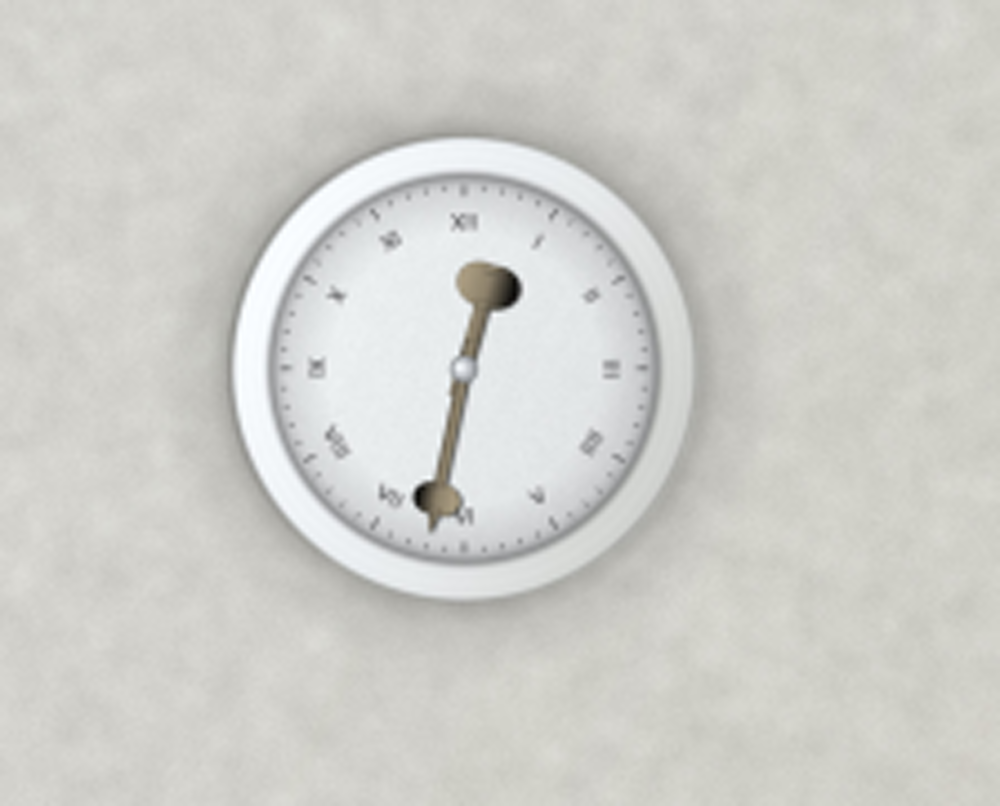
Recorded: {"hour": 12, "minute": 32}
